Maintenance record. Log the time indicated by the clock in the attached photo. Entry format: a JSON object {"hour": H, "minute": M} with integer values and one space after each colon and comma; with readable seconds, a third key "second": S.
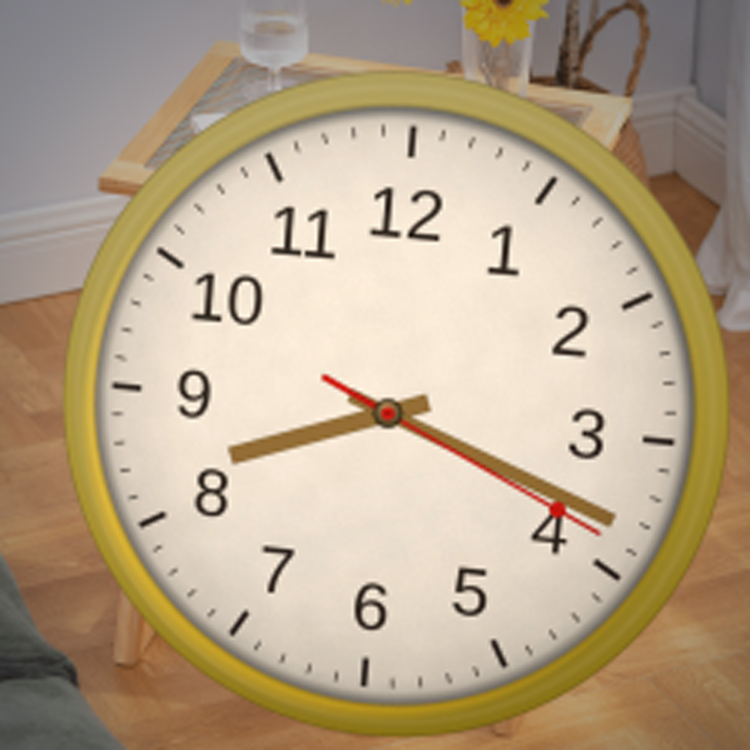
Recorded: {"hour": 8, "minute": 18, "second": 19}
